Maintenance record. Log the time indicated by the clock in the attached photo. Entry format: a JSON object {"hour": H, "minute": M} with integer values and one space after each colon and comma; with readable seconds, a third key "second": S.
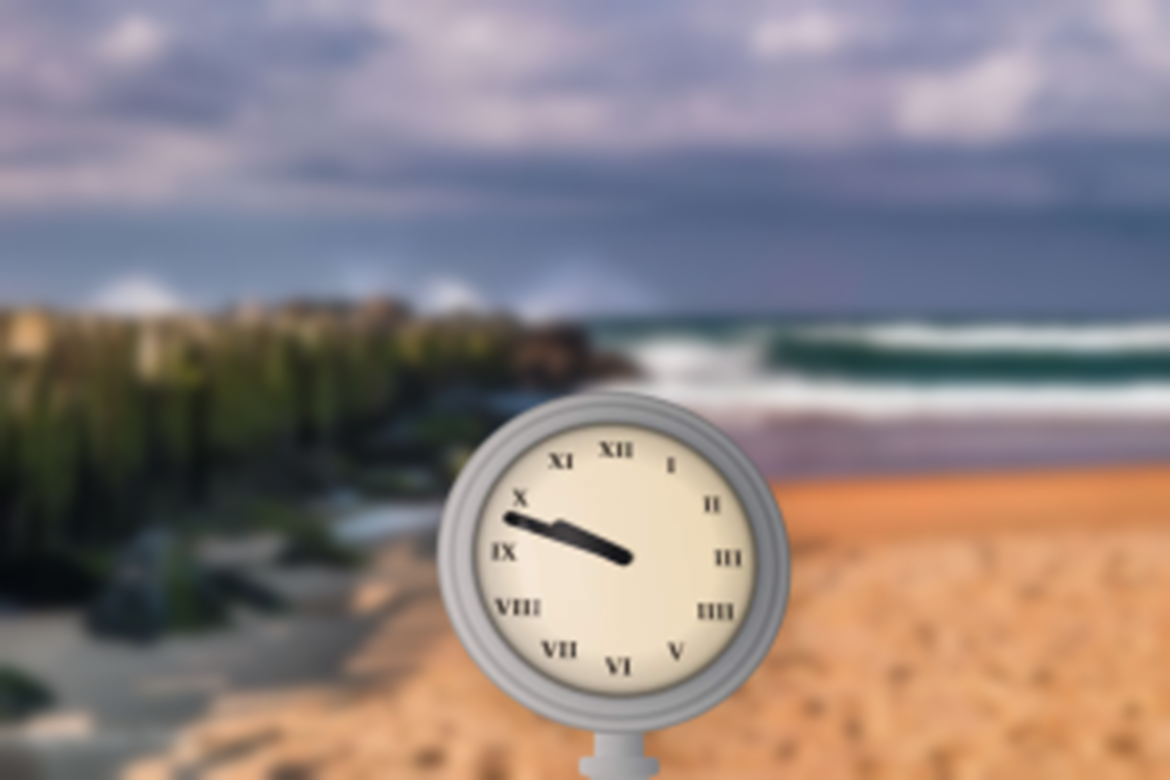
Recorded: {"hour": 9, "minute": 48}
